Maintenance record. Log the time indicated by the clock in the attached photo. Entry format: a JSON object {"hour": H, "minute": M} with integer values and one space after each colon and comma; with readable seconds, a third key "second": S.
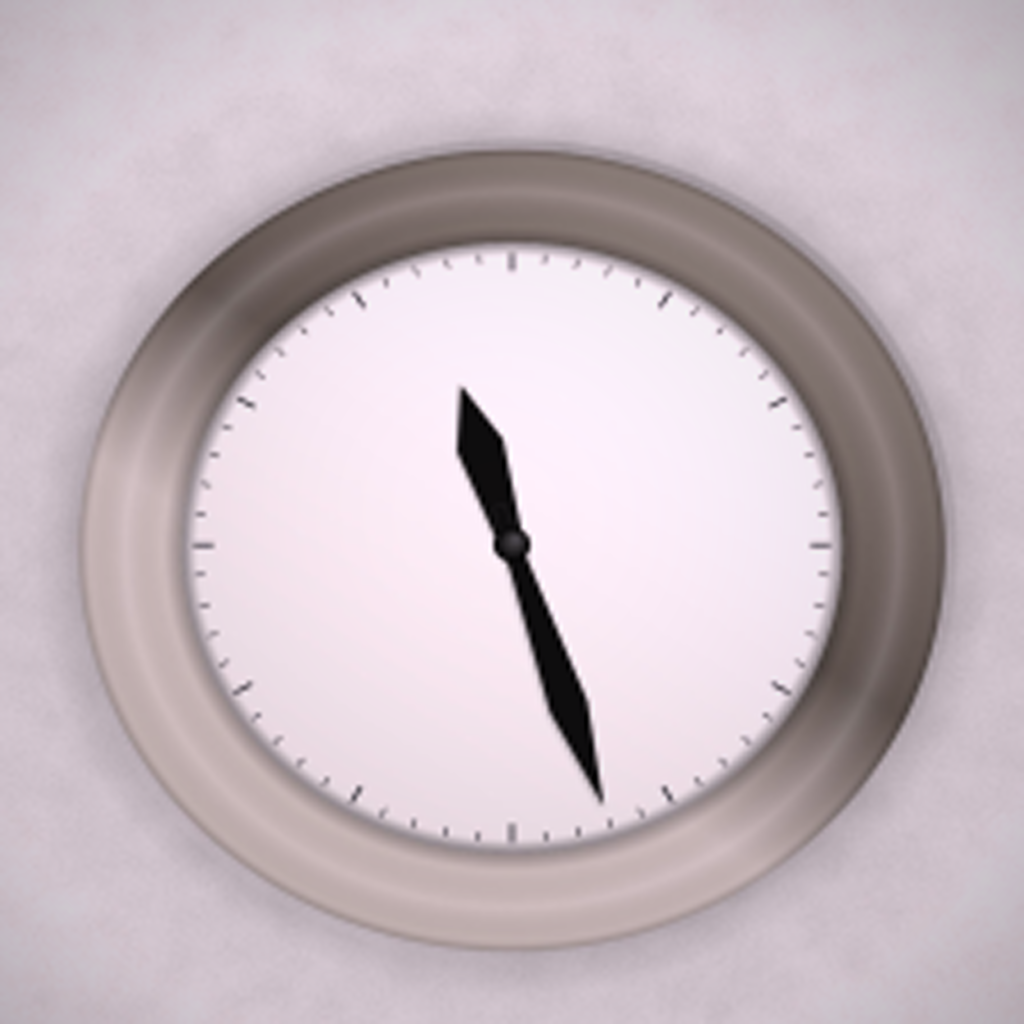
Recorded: {"hour": 11, "minute": 27}
